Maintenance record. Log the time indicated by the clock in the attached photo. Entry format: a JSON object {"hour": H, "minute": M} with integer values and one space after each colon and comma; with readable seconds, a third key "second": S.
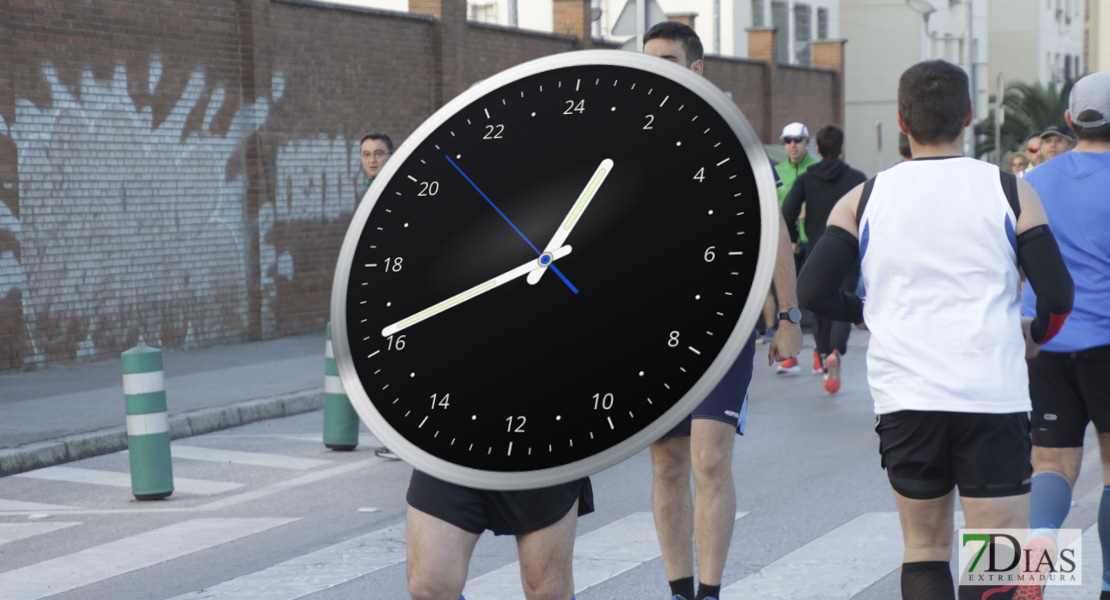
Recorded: {"hour": 1, "minute": 40, "second": 52}
